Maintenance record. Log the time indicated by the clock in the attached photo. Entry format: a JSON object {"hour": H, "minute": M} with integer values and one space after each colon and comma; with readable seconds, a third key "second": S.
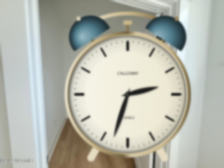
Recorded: {"hour": 2, "minute": 33}
